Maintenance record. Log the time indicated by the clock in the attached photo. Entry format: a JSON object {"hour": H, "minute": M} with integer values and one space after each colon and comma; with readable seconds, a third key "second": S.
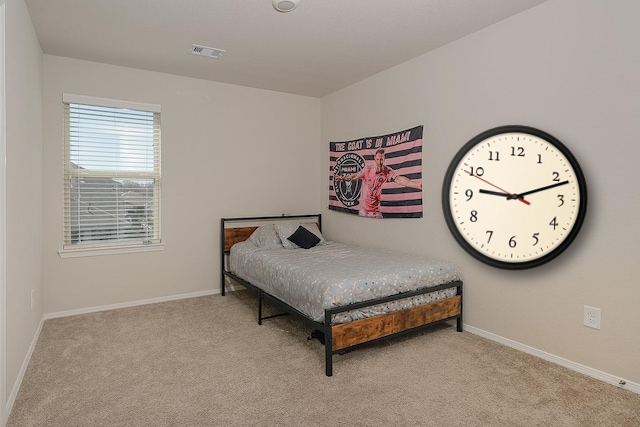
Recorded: {"hour": 9, "minute": 11, "second": 49}
